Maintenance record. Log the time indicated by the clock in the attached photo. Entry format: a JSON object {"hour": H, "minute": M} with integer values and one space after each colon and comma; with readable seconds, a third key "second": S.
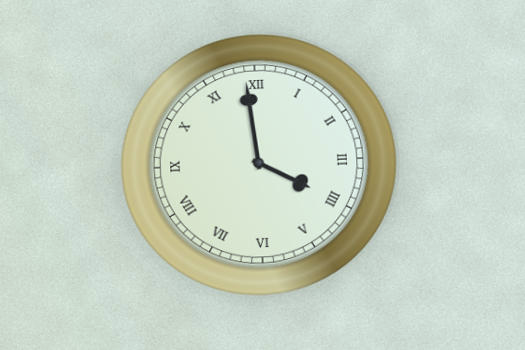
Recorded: {"hour": 3, "minute": 59}
